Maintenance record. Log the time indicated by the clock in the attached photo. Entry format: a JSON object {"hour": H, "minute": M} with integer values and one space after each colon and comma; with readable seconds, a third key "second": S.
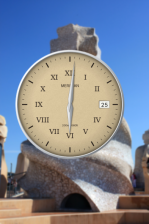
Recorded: {"hour": 6, "minute": 1}
